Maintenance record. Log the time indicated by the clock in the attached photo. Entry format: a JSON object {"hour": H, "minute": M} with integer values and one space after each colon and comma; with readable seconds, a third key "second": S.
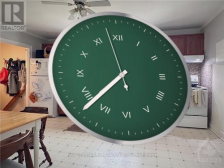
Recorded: {"hour": 7, "minute": 37, "second": 58}
